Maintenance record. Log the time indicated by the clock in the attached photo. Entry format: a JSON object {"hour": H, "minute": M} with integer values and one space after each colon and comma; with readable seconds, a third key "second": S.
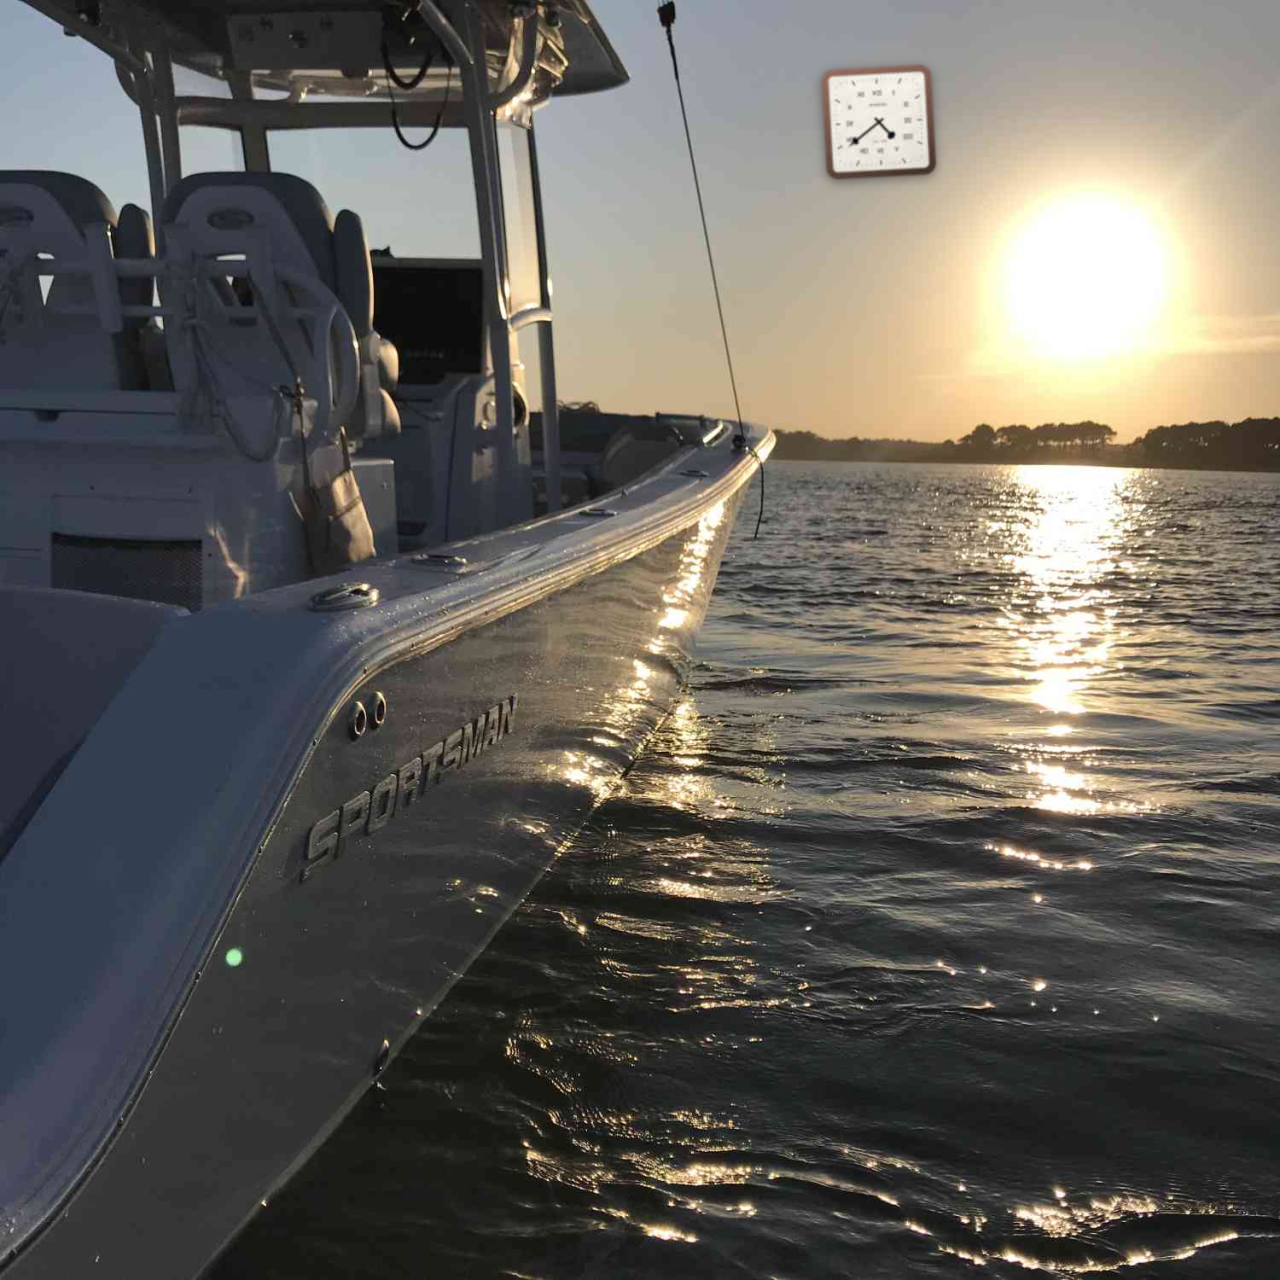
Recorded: {"hour": 4, "minute": 39}
